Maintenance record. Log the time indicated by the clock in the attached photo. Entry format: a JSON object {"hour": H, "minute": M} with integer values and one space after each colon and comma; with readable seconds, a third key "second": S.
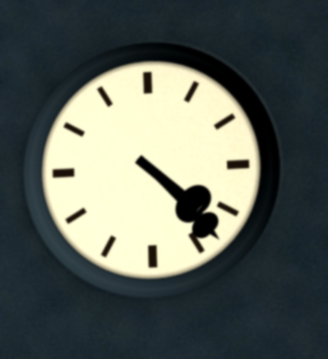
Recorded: {"hour": 4, "minute": 23}
